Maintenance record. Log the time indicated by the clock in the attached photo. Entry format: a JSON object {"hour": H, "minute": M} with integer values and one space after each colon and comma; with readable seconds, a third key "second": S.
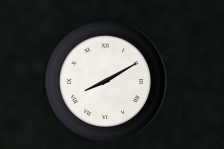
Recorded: {"hour": 8, "minute": 10}
